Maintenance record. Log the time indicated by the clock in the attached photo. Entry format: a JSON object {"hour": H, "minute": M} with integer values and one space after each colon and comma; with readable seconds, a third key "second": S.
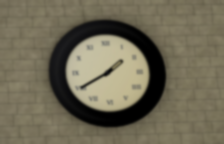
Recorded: {"hour": 1, "minute": 40}
